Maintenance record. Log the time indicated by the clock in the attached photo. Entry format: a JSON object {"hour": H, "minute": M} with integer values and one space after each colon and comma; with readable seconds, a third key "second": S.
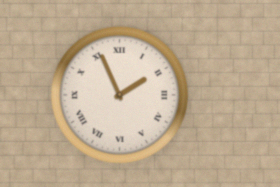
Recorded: {"hour": 1, "minute": 56}
